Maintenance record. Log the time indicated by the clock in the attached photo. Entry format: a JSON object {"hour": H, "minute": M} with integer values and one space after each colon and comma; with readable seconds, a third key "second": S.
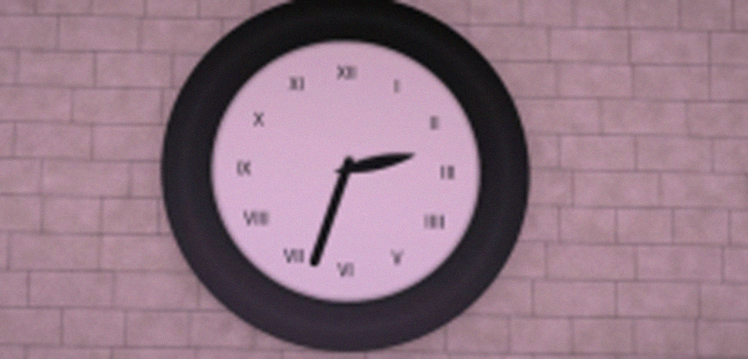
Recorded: {"hour": 2, "minute": 33}
